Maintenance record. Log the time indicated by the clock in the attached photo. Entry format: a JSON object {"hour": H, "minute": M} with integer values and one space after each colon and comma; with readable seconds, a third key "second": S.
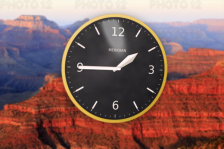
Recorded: {"hour": 1, "minute": 45}
